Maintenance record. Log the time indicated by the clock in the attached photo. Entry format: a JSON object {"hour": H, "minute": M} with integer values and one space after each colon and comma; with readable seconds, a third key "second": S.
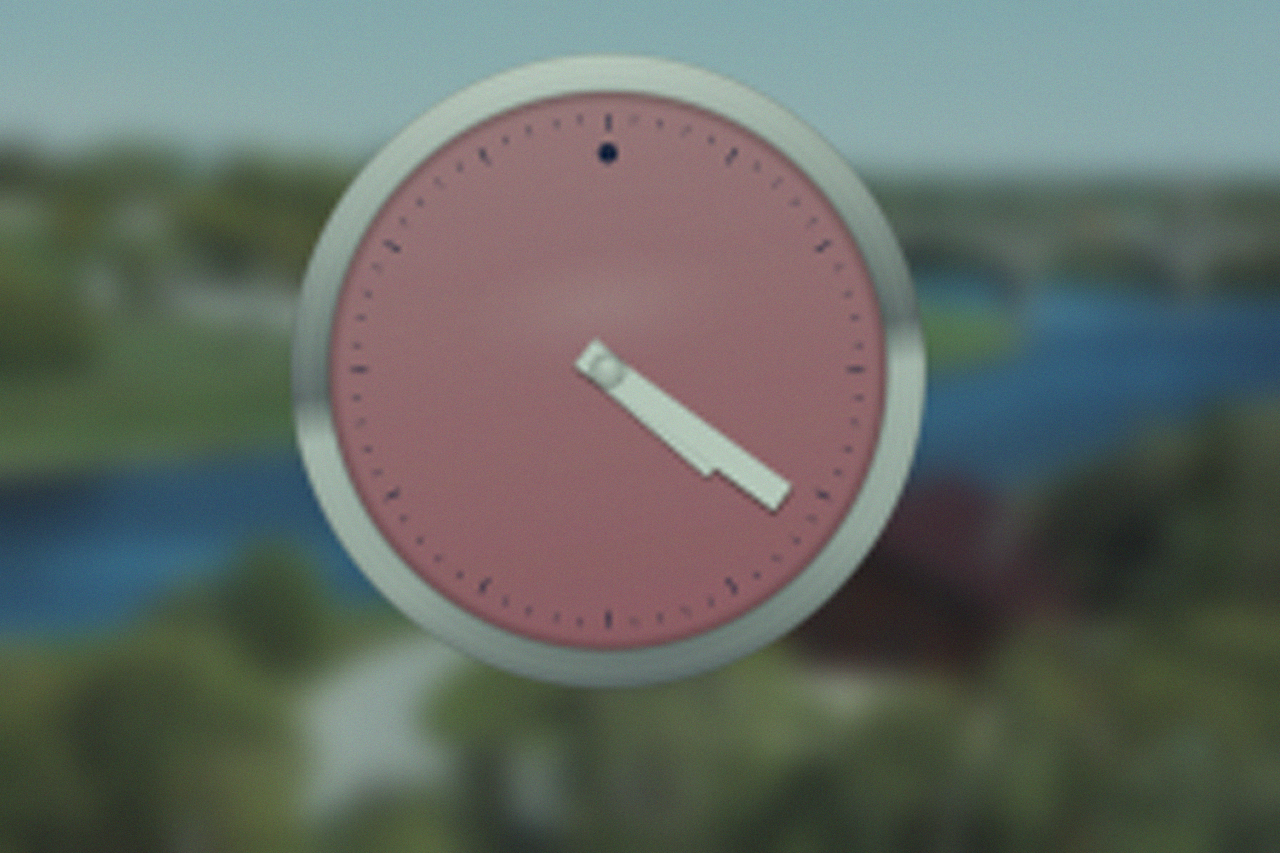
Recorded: {"hour": 4, "minute": 21}
